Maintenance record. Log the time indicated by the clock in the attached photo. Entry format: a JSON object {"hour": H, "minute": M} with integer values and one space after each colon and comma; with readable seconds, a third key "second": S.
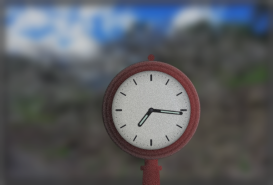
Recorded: {"hour": 7, "minute": 16}
